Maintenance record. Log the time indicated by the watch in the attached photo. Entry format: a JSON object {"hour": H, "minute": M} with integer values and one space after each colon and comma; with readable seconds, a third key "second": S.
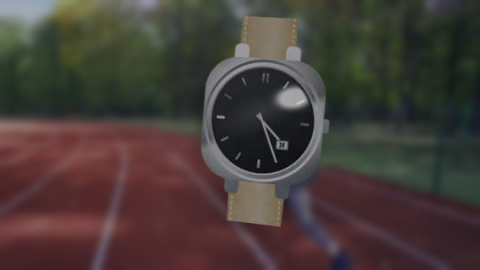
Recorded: {"hour": 4, "minute": 26}
